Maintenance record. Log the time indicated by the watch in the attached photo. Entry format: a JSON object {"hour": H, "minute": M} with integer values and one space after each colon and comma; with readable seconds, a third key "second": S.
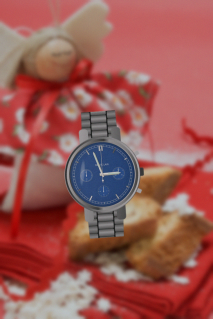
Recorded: {"hour": 2, "minute": 57}
